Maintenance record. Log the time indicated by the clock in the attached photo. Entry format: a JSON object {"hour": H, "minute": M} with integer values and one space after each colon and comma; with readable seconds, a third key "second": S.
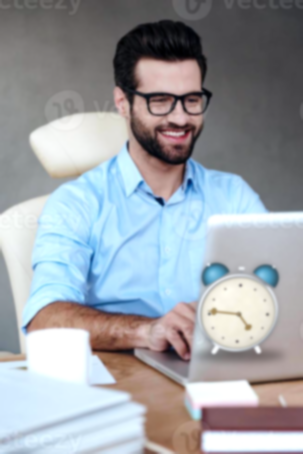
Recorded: {"hour": 4, "minute": 46}
